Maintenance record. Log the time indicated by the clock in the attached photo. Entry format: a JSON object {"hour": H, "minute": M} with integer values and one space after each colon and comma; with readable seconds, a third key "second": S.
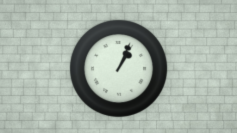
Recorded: {"hour": 1, "minute": 4}
